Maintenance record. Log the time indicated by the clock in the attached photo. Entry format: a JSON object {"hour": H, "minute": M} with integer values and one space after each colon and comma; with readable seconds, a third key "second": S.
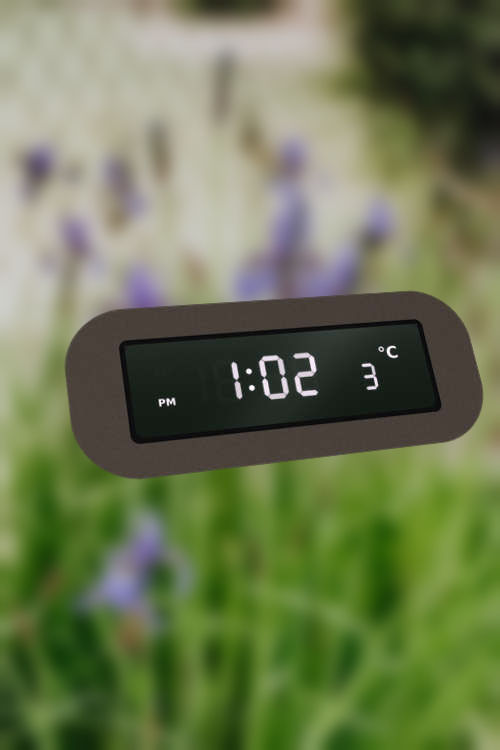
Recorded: {"hour": 1, "minute": 2}
